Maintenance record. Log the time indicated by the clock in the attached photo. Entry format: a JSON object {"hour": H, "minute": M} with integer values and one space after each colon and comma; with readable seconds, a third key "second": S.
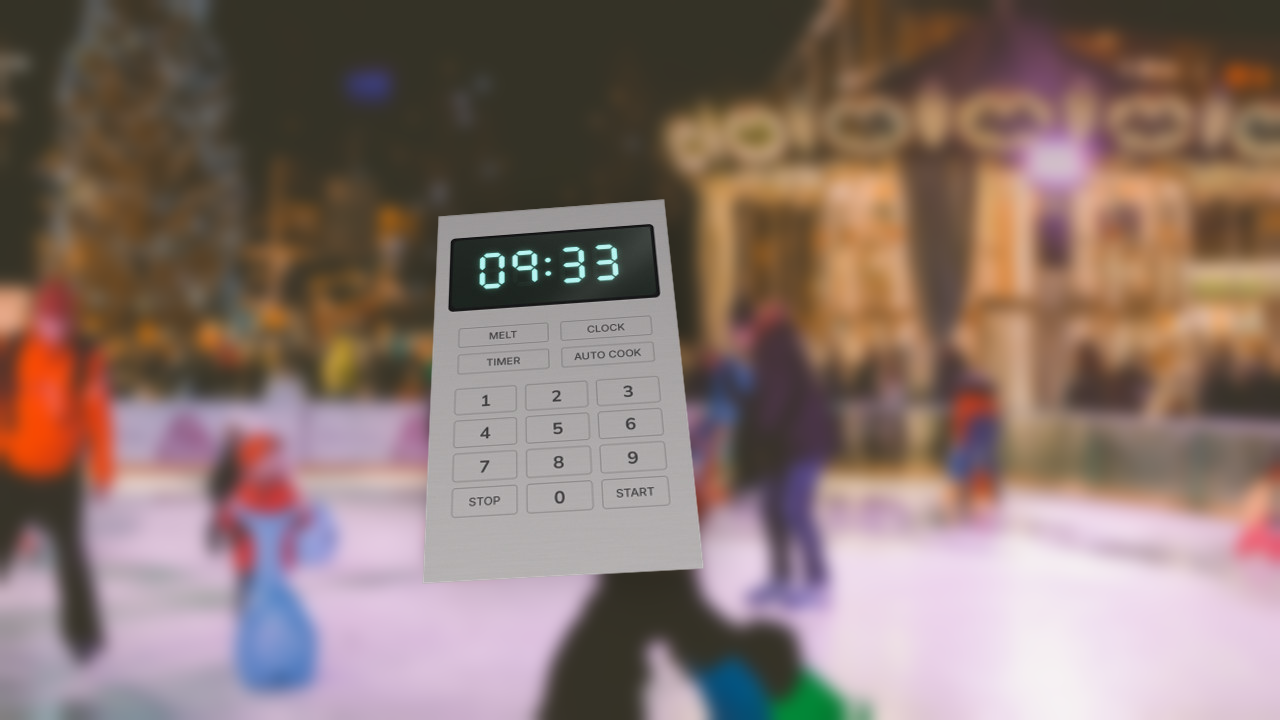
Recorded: {"hour": 9, "minute": 33}
